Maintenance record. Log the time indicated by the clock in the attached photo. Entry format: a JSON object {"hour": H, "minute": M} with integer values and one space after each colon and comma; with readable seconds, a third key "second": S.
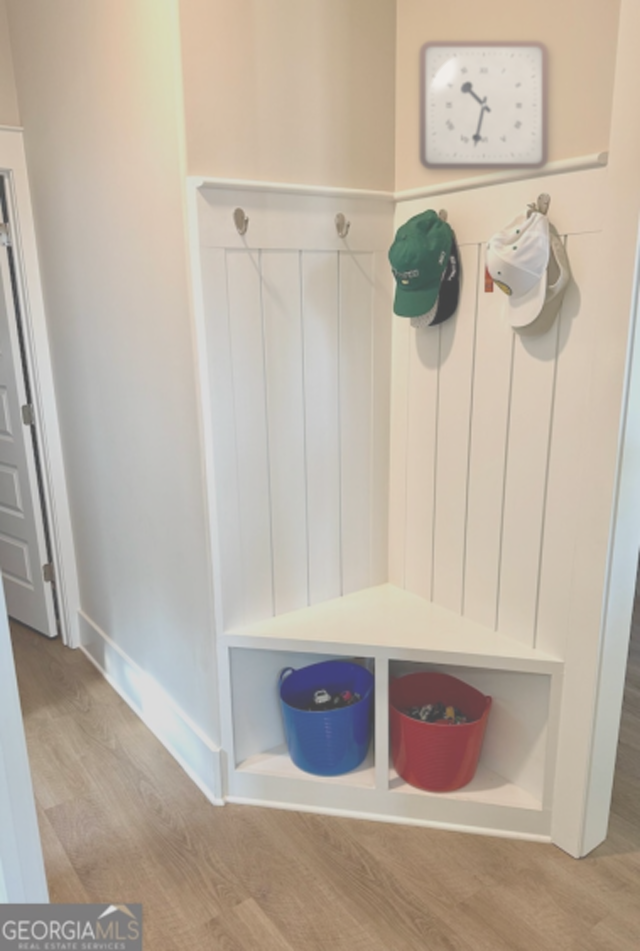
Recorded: {"hour": 10, "minute": 32}
